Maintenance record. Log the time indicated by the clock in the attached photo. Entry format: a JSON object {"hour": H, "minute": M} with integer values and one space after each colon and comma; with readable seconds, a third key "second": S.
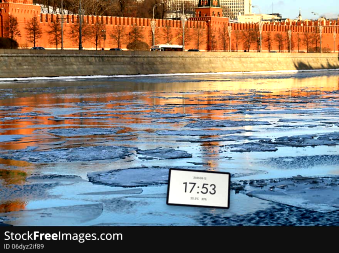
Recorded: {"hour": 17, "minute": 53}
